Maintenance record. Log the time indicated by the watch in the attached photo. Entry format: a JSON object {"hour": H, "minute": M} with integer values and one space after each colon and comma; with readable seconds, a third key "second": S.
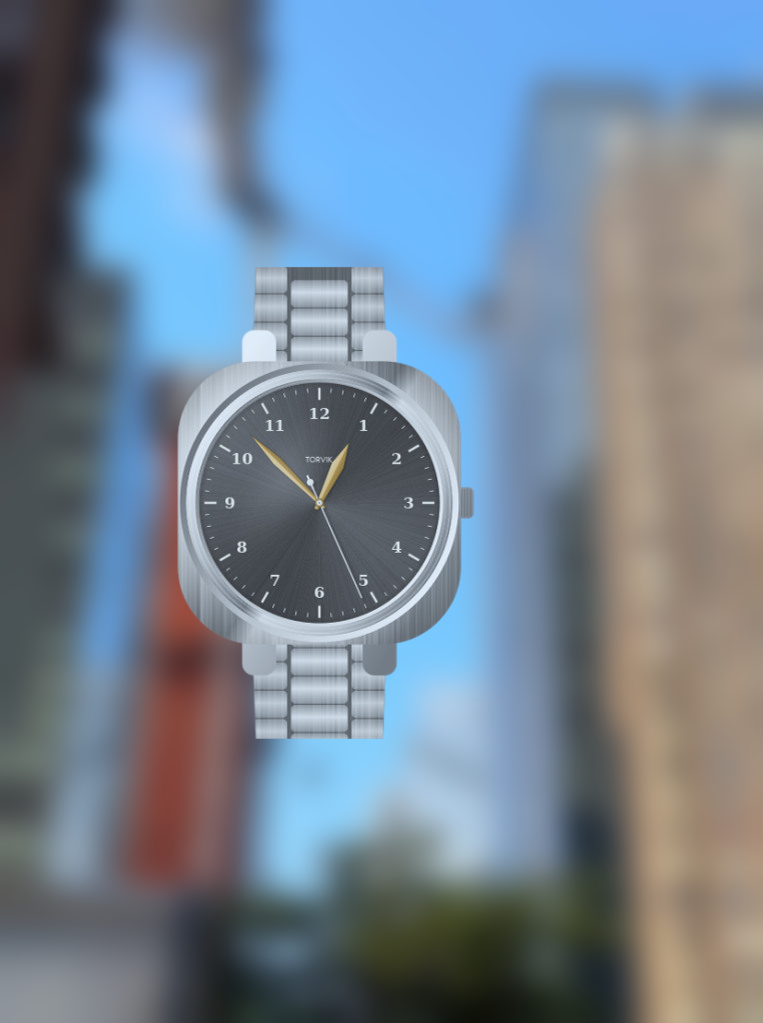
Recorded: {"hour": 12, "minute": 52, "second": 26}
